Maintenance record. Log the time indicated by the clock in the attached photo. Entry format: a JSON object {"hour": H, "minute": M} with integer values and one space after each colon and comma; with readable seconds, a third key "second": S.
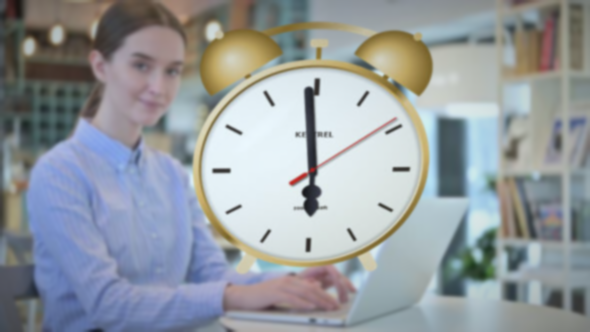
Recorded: {"hour": 5, "minute": 59, "second": 9}
